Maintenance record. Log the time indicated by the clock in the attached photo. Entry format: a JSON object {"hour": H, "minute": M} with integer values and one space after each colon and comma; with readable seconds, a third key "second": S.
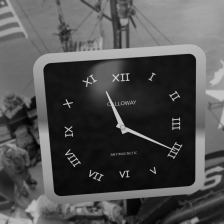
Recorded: {"hour": 11, "minute": 20}
